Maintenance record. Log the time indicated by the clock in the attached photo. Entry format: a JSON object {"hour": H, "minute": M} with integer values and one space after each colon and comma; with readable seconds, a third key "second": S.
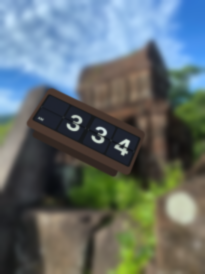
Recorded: {"hour": 3, "minute": 34}
